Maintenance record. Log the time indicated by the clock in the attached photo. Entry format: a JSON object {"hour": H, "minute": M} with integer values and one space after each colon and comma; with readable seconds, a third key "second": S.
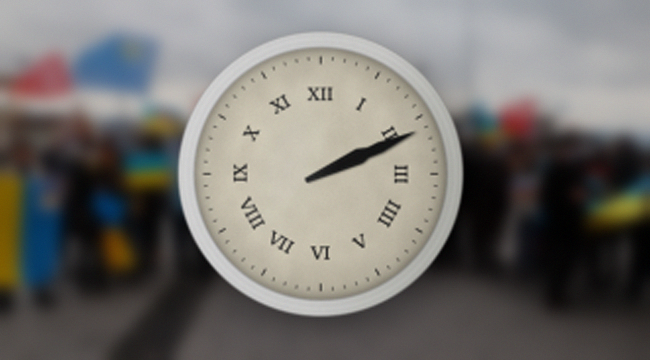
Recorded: {"hour": 2, "minute": 11}
